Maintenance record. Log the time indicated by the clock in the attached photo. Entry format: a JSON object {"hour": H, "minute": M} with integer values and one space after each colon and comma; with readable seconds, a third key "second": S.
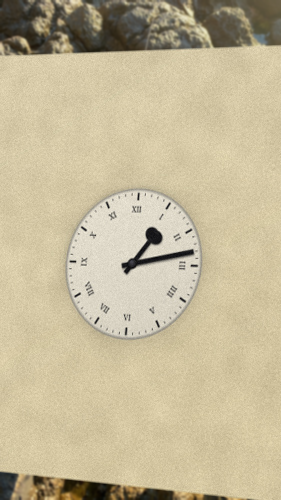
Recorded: {"hour": 1, "minute": 13}
